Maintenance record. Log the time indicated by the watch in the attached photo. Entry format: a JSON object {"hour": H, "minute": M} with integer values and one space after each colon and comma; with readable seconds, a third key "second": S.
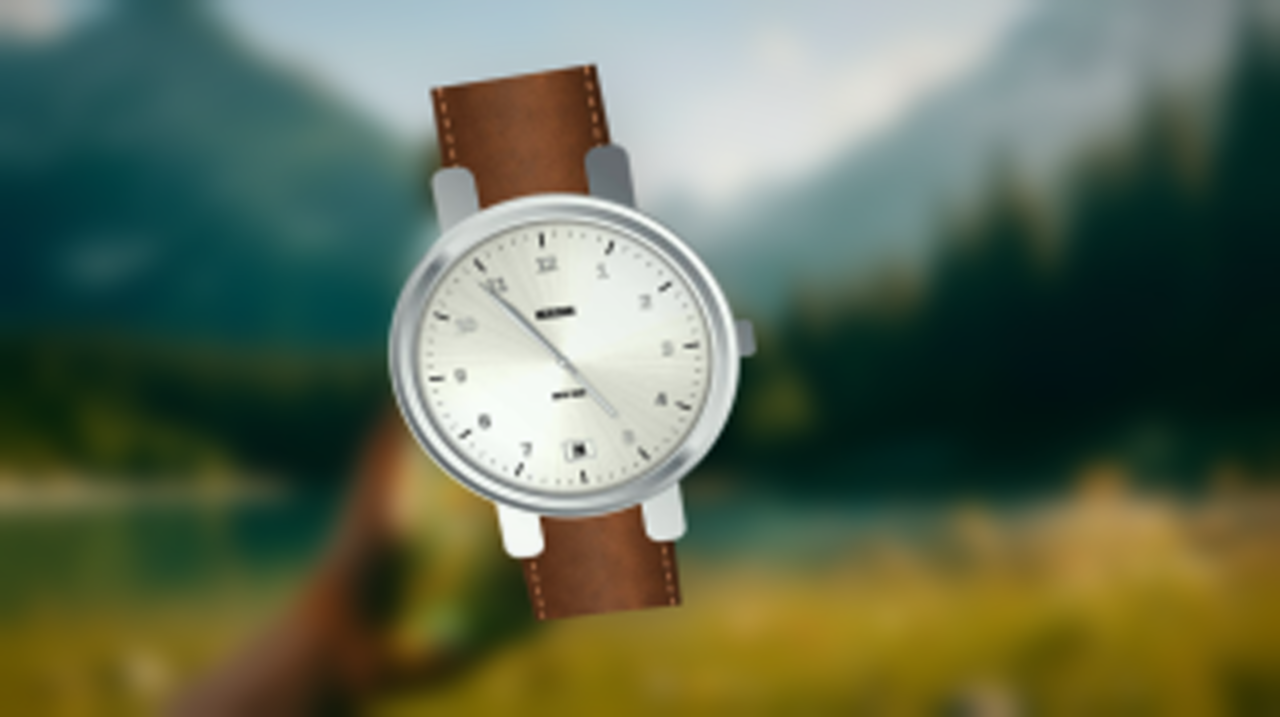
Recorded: {"hour": 4, "minute": 54}
